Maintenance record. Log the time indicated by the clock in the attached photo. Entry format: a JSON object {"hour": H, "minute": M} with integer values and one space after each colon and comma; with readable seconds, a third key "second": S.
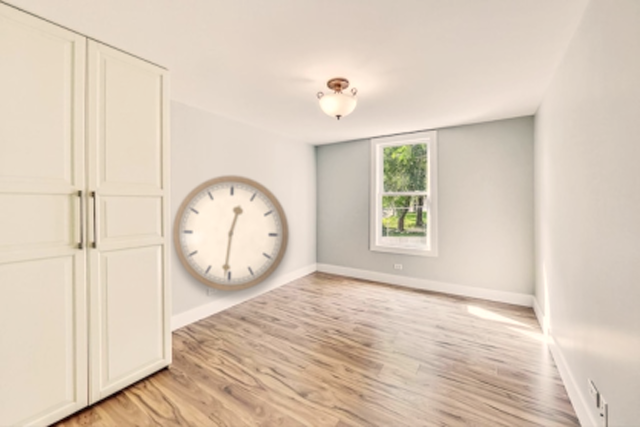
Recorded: {"hour": 12, "minute": 31}
